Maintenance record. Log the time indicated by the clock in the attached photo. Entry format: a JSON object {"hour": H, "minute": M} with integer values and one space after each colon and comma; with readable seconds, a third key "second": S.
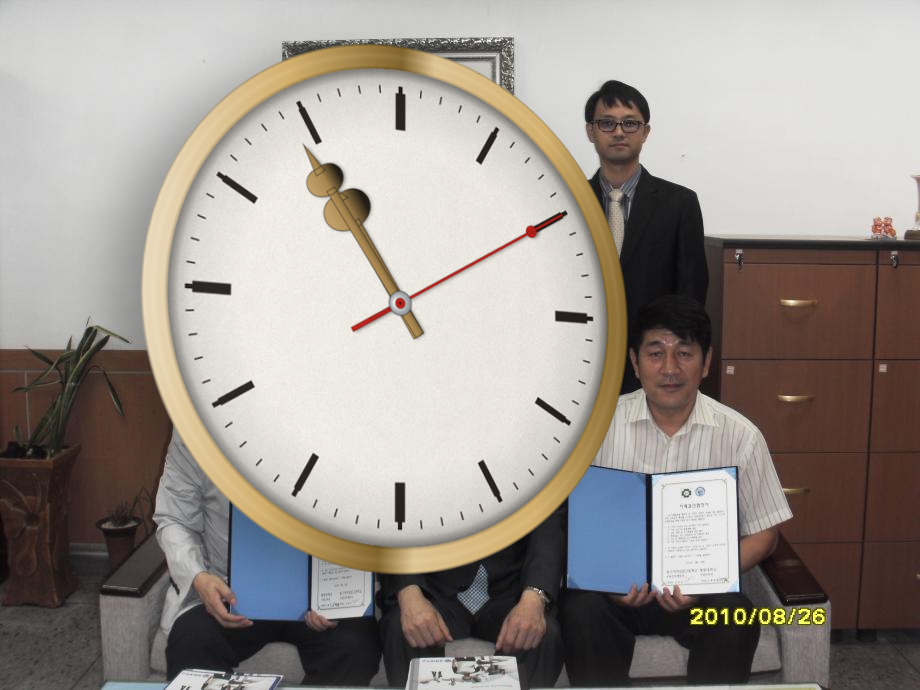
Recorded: {"hour": 10, "minute": 54, "second": 10}
